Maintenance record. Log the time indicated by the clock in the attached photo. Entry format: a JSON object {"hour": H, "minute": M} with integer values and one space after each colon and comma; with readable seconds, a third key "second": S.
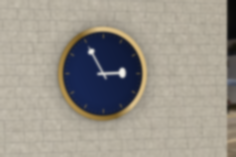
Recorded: {"hour": 2, "minute": 55}
